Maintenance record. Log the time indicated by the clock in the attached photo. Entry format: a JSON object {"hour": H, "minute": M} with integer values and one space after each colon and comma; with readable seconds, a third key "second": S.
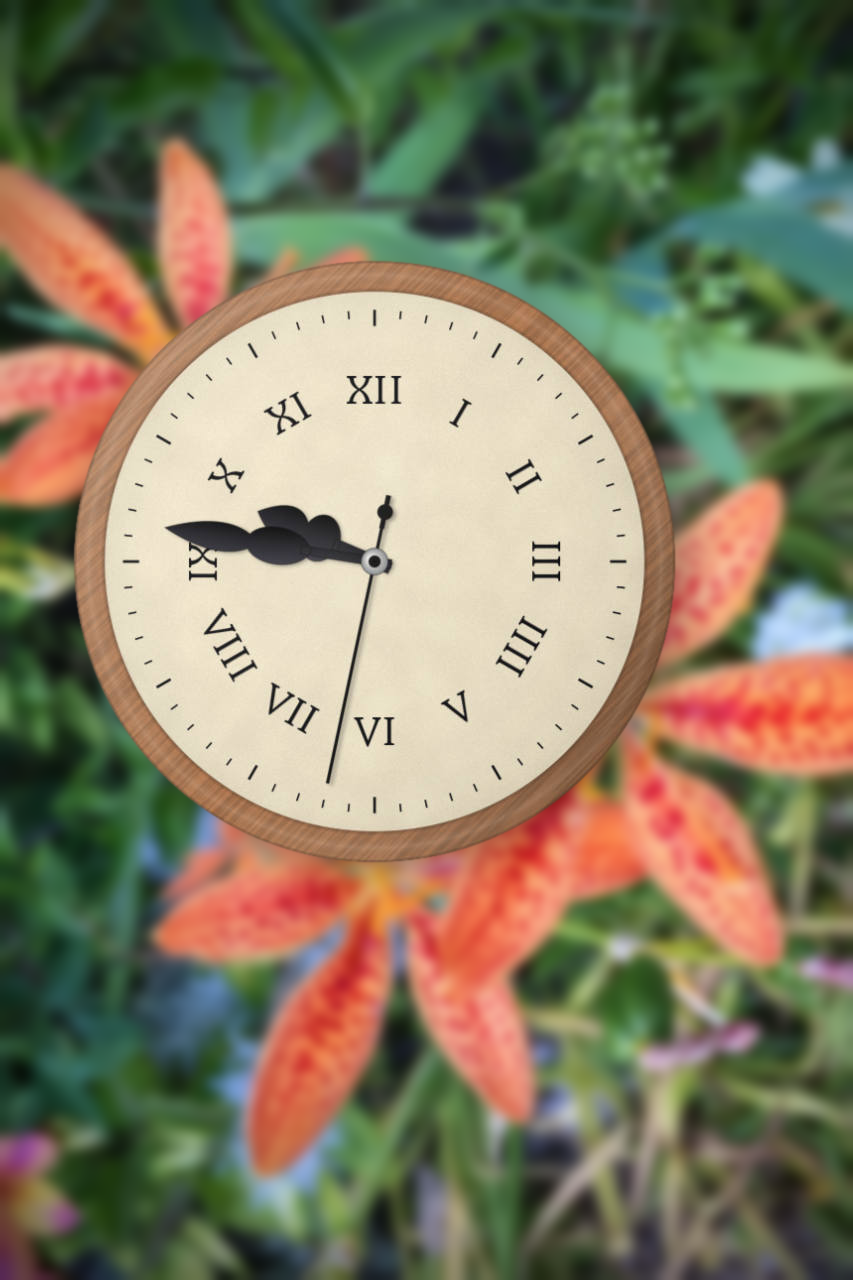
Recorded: {"hour": 9, "minute": 46, "second": 32}
